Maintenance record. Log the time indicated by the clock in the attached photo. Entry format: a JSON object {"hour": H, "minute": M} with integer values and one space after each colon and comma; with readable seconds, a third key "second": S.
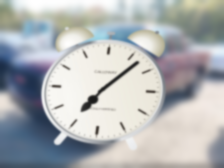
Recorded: {"hour": 7, "minute": 7}
